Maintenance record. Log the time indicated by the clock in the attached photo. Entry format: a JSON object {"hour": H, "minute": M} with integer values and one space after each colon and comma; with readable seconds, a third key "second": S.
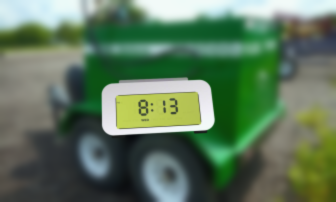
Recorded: {"hour": 8, "minute": 13}
